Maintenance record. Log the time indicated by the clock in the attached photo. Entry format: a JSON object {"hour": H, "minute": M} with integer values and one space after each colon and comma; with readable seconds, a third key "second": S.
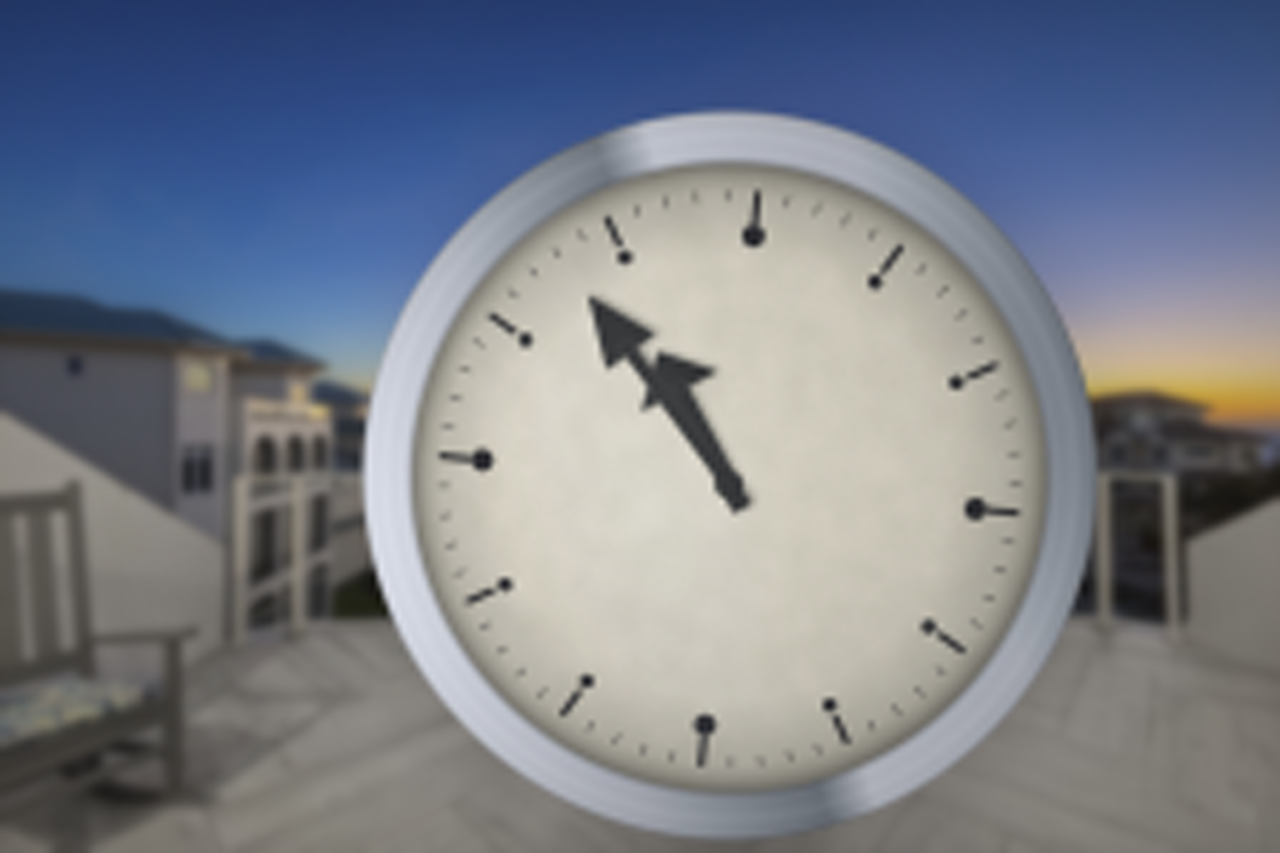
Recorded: {"hour": 10, "minute": 53}
